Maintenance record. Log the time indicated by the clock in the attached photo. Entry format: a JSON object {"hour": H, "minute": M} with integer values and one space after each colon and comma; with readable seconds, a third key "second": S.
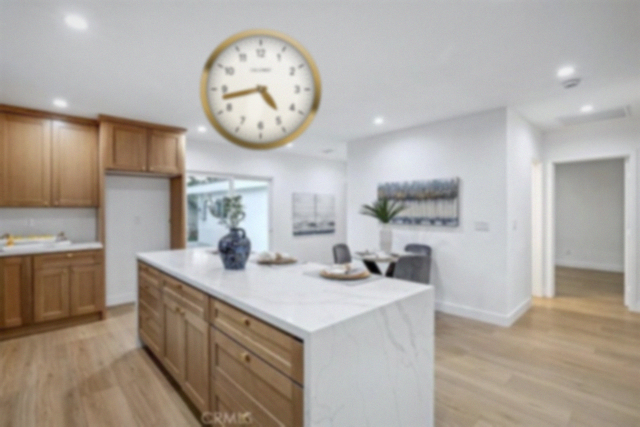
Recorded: {"hour": 4, "minute": 43}
